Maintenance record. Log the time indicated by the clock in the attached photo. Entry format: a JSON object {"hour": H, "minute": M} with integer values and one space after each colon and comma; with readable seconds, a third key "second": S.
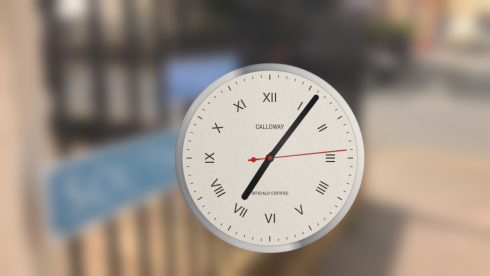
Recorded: {"hour": 7, "minute": 6, "second": 14}
